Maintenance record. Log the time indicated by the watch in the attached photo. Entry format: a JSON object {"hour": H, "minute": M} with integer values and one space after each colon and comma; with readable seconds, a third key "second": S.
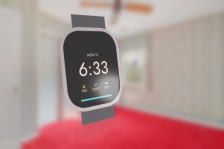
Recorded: {"hour": 6, "minute": 33}
